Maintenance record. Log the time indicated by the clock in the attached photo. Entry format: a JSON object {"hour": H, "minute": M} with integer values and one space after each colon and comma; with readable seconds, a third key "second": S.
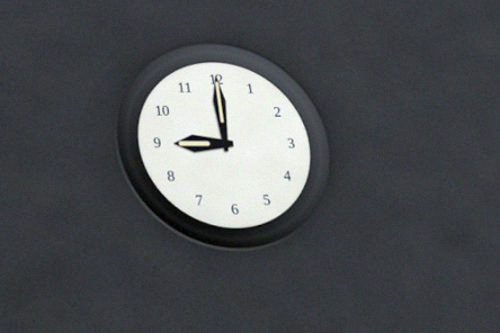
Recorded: {"hour": 9, "minute": 0}
